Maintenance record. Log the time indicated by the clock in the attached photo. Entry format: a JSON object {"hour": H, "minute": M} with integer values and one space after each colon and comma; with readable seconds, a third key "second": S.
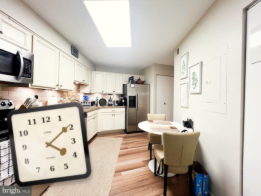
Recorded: {"hour": 4, "minute": 9}
